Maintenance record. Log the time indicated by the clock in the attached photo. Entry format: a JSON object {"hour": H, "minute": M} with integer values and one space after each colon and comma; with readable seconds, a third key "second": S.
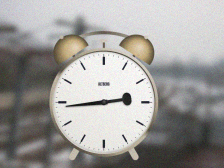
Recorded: {"hour": 2, "minute": 44}
